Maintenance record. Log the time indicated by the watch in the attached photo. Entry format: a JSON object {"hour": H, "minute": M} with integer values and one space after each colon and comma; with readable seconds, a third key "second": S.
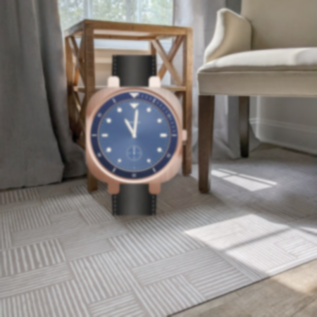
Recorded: {"hour": 11, "minute": 1}
